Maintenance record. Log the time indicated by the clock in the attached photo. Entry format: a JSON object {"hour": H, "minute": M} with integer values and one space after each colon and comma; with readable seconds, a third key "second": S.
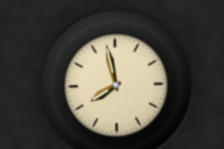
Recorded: {"hour": 7, "minute": 58}
